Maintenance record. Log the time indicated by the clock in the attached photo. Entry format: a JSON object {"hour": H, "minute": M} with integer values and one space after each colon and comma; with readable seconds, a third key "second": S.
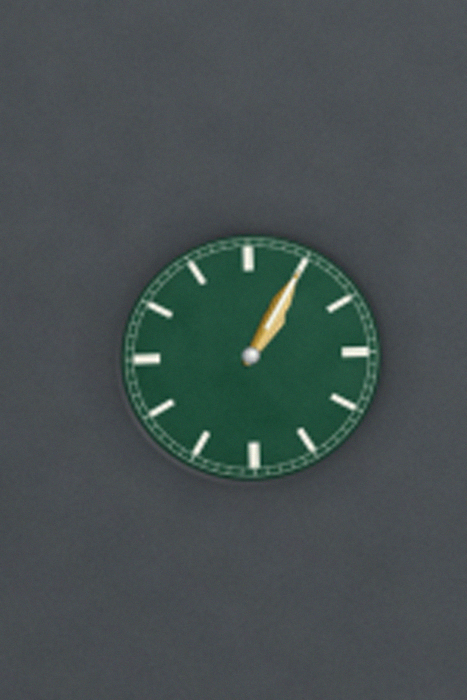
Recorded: {"hour": 1, "minute": 5}
